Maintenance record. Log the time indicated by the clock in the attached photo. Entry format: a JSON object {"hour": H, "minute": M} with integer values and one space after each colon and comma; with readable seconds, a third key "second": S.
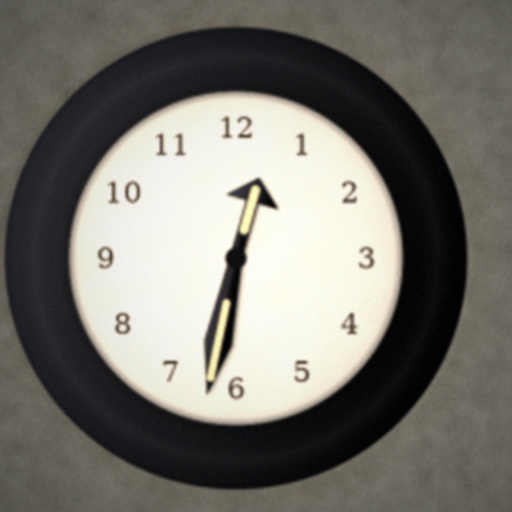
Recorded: {"hour": 12, "minute": 32}
